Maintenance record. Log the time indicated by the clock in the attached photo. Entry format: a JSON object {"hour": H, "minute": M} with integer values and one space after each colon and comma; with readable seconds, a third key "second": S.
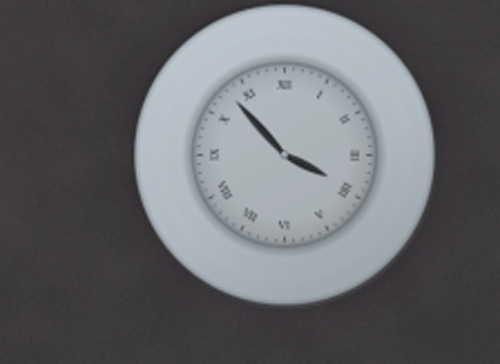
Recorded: {"hour": 3, "minute": 53}
